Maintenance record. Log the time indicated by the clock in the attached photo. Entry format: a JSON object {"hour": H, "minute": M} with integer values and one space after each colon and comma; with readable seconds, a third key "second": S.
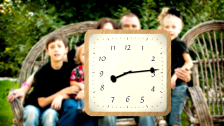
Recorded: {"hour": 8, "minute": 14}
